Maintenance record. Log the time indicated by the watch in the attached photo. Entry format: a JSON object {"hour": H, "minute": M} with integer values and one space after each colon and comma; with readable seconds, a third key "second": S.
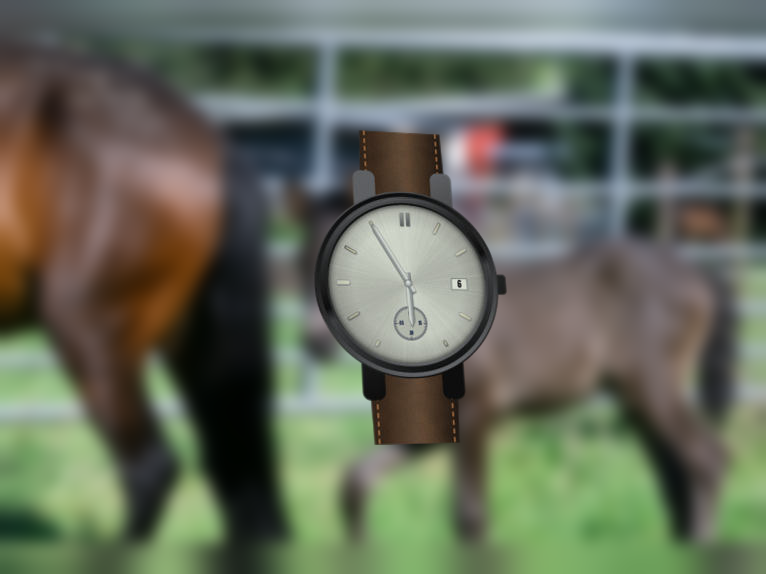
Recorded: {"hour": 5, "minute": 55}
